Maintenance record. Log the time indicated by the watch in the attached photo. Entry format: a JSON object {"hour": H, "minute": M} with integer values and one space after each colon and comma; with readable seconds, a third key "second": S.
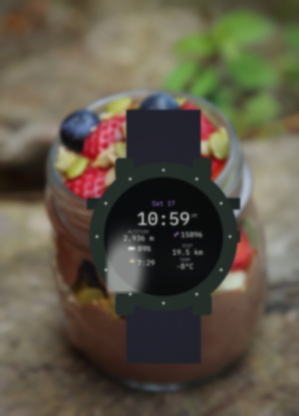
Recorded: {"hour": 10, "minute": 59}
